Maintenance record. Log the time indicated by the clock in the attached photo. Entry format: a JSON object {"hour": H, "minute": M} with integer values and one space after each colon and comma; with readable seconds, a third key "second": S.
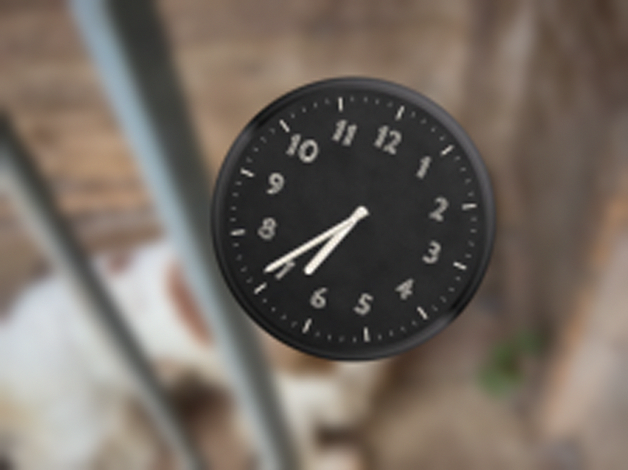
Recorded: {"hour": 6, "minute": 36}
